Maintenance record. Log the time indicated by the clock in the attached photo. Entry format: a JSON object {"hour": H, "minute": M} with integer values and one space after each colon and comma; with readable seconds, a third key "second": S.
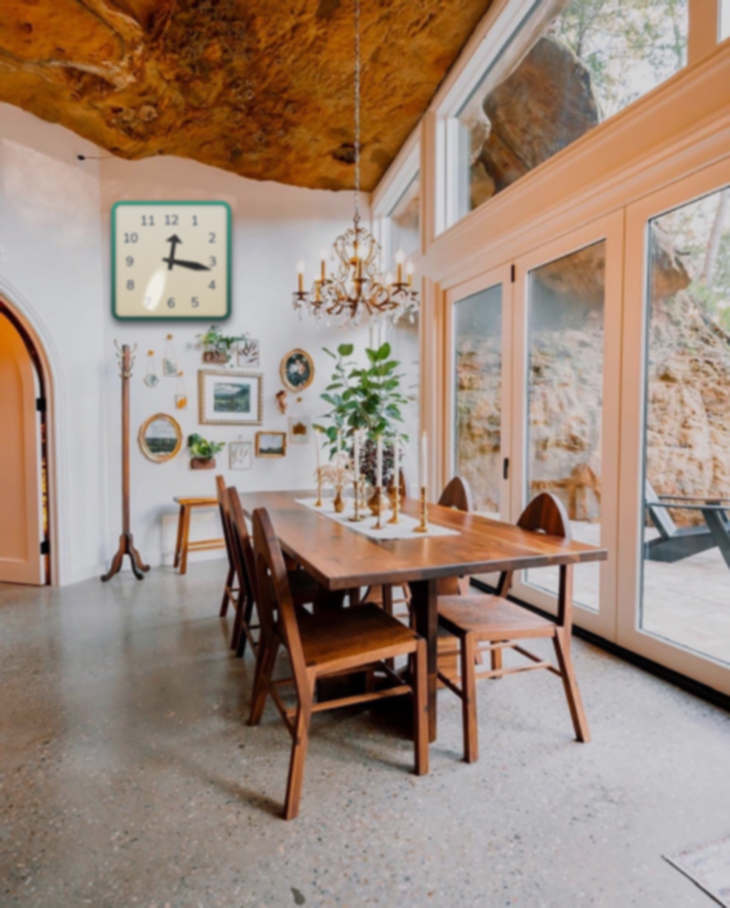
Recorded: {"hour": 12, "minute": 17}
